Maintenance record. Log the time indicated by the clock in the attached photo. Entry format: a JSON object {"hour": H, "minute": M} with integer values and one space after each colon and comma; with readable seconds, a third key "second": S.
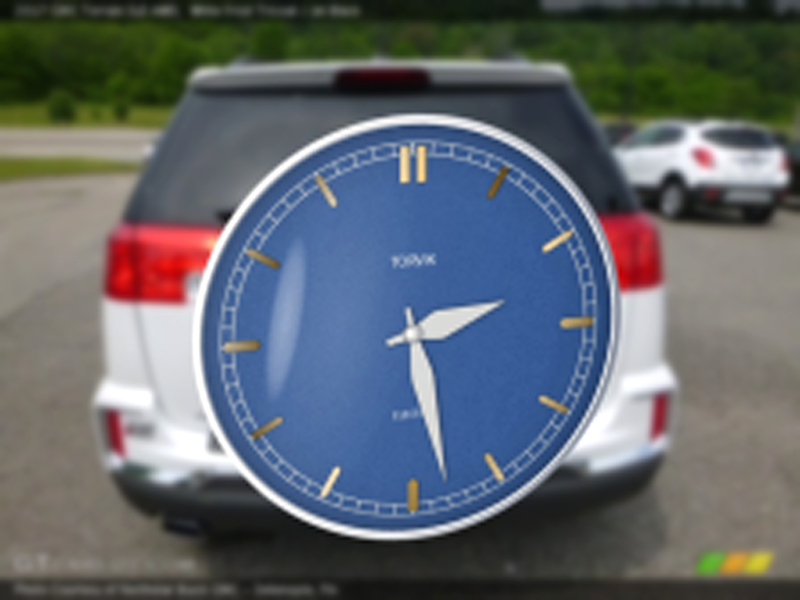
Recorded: {"hour": 2, "minute": 28}
